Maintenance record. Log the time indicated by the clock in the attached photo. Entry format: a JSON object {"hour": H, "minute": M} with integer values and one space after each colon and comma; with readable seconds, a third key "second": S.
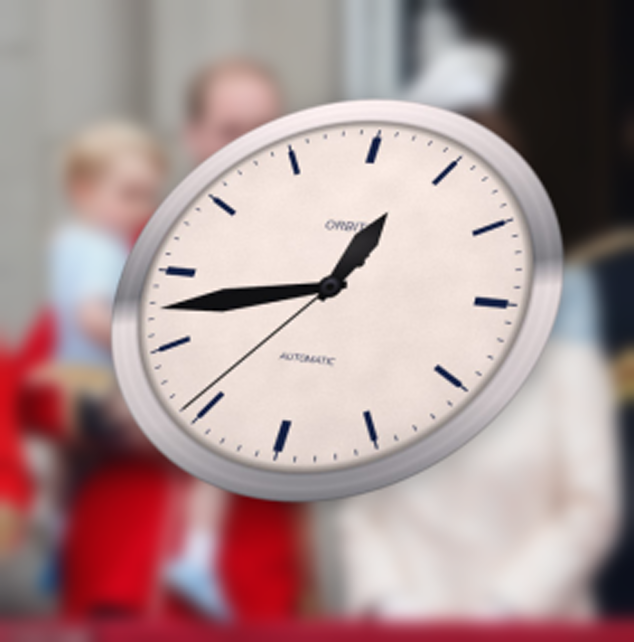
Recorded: {"hour": 12, "minute": 42, "second": 36}
